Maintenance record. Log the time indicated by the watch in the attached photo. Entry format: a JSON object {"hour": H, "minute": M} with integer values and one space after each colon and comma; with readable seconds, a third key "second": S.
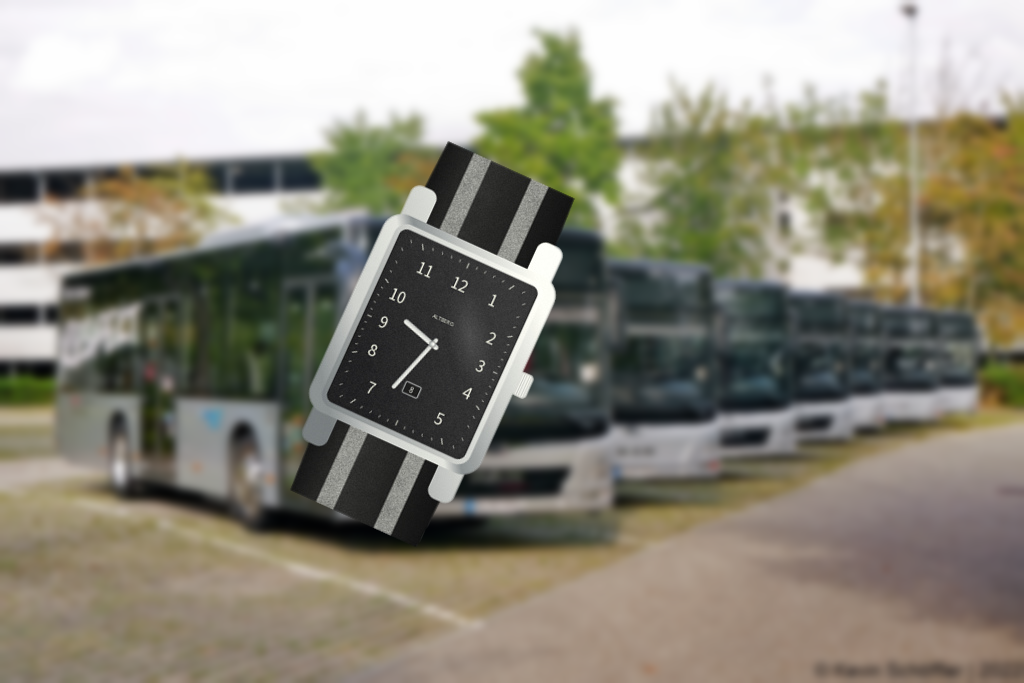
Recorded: {"hour": 9, "minute": 33}
